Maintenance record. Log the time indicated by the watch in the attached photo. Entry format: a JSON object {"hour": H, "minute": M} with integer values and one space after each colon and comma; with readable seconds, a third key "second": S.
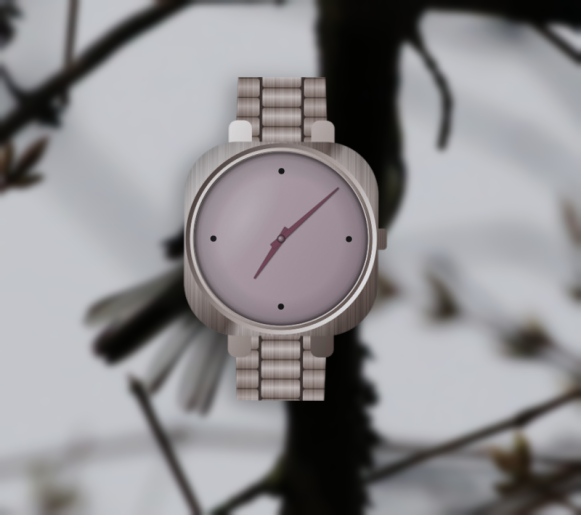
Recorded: {"hour": 7, "minute": 8}
